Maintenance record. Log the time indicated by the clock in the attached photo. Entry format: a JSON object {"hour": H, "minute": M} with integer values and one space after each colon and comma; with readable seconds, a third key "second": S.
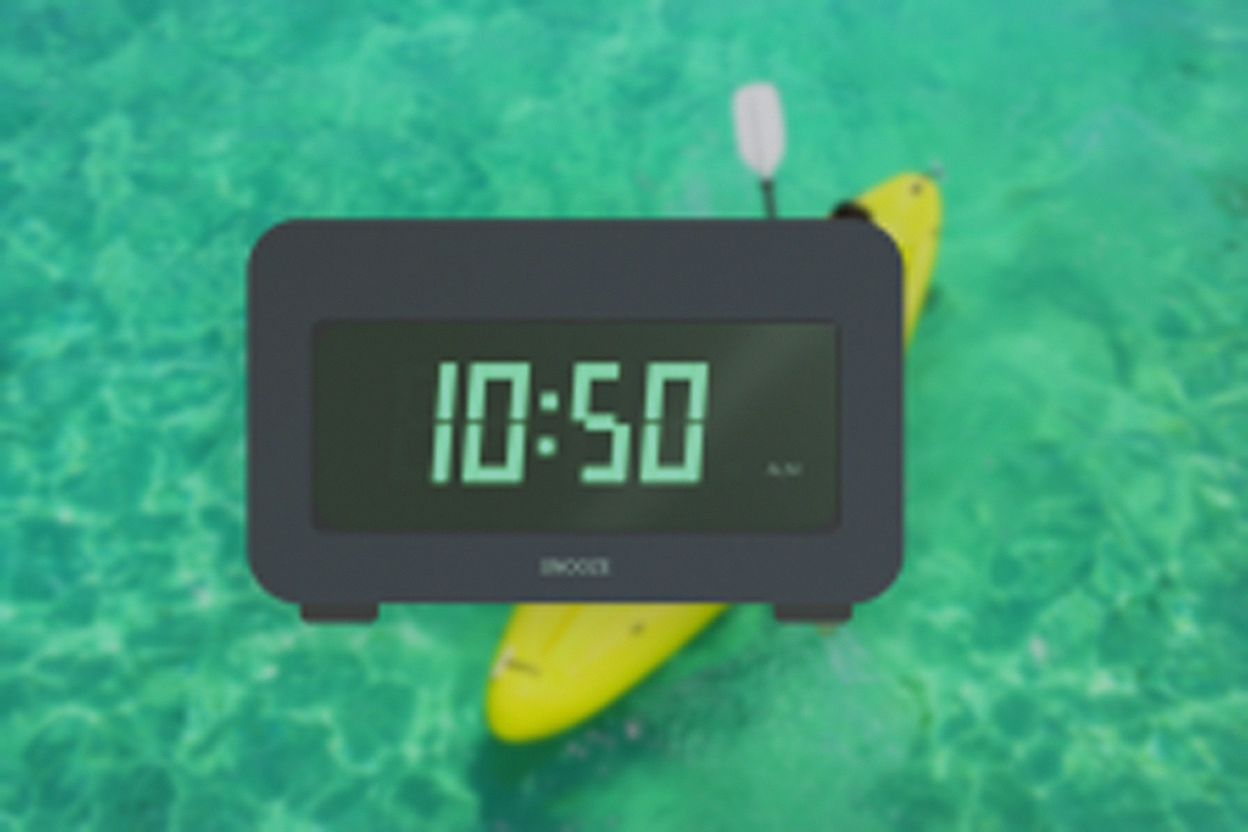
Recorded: {"hour": 10, "minute": 50}
